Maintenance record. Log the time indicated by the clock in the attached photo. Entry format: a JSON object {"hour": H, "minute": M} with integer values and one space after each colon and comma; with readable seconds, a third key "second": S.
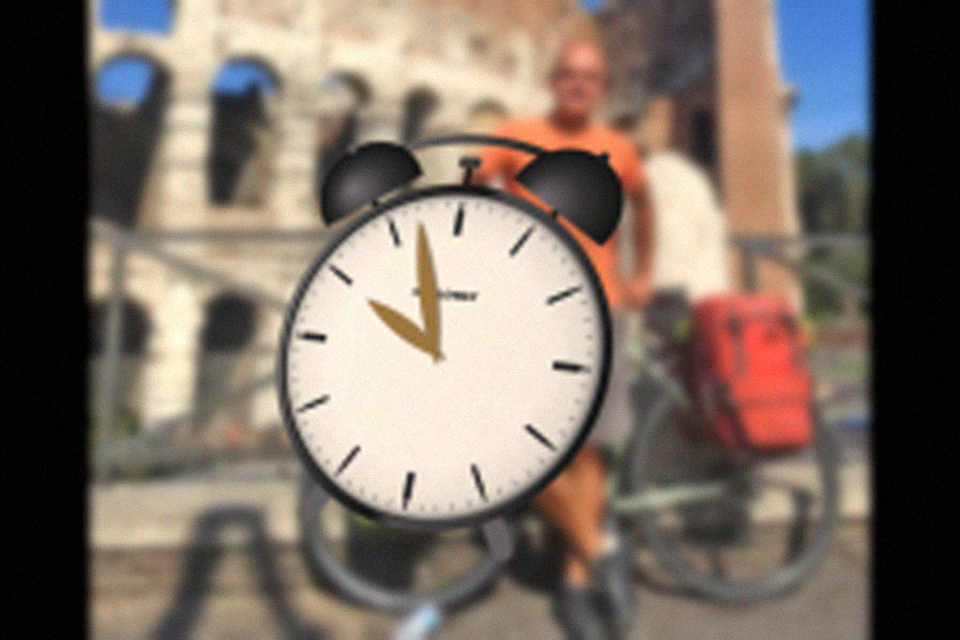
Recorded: {"hour": 9, "minute": 57}
